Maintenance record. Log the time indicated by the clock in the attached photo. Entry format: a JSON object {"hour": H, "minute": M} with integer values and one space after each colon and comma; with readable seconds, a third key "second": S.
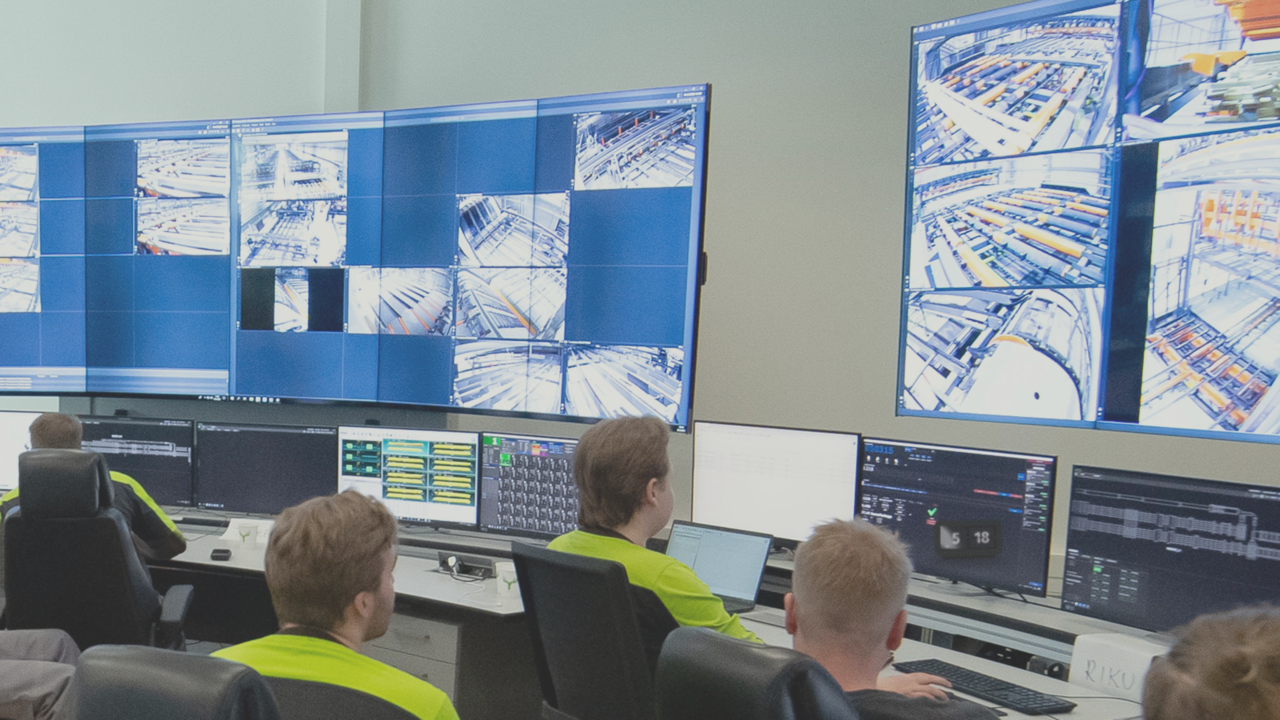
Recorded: {"hour": 5, "minute": 18}
